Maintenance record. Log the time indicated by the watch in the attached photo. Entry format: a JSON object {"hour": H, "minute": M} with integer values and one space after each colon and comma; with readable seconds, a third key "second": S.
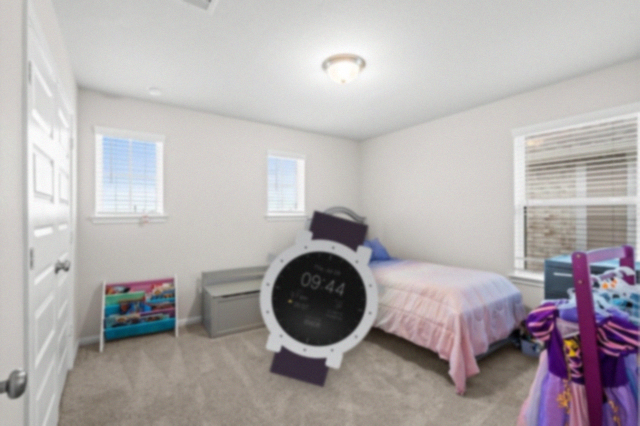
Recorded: {"hour": 9, "minute": 44}
